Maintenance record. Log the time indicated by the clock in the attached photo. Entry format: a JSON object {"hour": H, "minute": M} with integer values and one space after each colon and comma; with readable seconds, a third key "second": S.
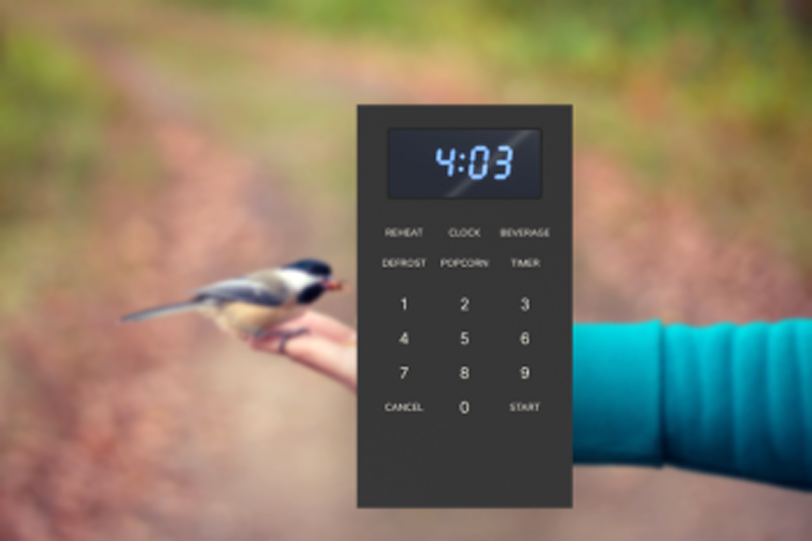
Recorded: {"hour": 4, "minute": 3}
